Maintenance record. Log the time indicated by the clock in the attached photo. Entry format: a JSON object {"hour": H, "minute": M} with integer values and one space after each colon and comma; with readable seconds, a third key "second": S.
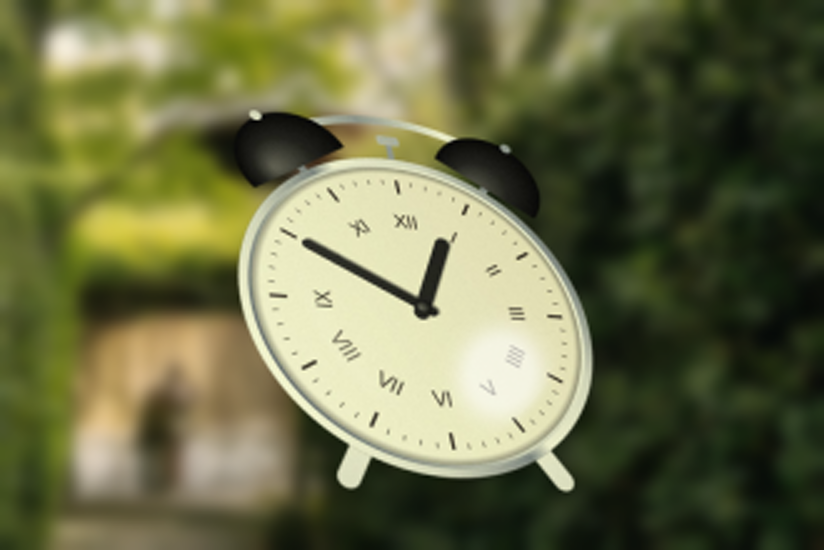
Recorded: {"hour": 12, "minute": 50}
